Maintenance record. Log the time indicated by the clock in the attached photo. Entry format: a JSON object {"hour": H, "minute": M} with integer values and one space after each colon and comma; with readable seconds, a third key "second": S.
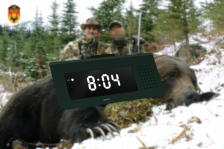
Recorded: {"hour": 8, "minute": 4}
